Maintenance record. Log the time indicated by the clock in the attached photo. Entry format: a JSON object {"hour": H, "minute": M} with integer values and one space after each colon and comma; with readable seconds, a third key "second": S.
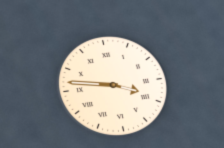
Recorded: {"hour": 3, "minute": 47}
